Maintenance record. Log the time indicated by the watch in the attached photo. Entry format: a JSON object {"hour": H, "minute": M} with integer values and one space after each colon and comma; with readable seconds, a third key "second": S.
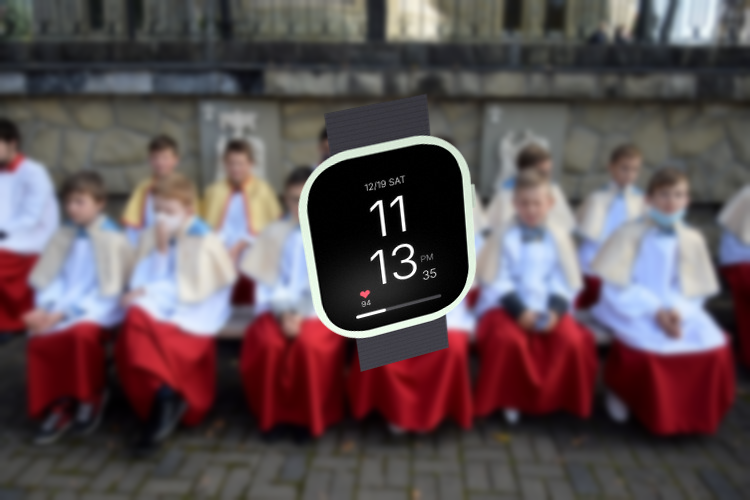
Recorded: {"hour": 11, "minute": 13, "second": 35}
